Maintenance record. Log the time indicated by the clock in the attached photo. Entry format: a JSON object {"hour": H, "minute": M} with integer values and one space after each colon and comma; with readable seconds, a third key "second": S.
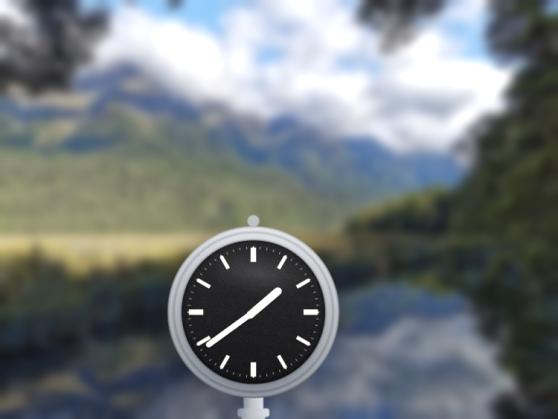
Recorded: {"hour": 1, "minute": 39}
